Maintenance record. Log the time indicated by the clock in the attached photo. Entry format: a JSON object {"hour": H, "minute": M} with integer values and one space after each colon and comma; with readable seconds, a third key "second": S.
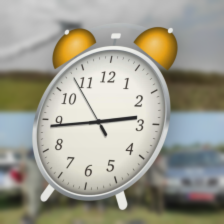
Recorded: {"hour": 2, "minute": 43, "second": 53}
